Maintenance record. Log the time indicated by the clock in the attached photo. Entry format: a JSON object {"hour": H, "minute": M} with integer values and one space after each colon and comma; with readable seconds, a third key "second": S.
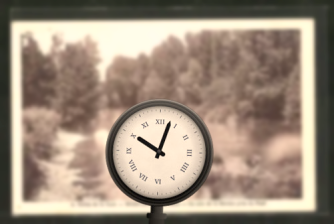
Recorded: {"hour": 10, "minute": 3}
